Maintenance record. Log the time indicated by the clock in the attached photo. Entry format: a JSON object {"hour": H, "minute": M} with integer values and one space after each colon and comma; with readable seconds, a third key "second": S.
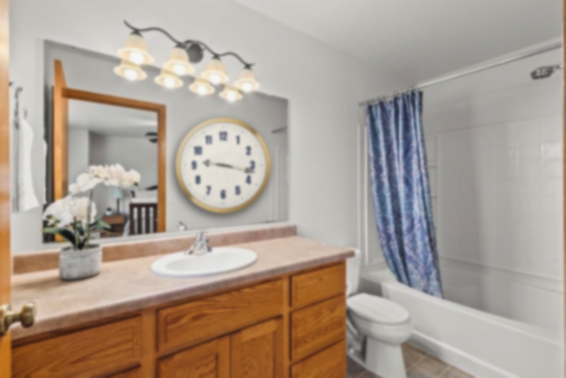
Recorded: {"hour": 9, "minute": 17}
